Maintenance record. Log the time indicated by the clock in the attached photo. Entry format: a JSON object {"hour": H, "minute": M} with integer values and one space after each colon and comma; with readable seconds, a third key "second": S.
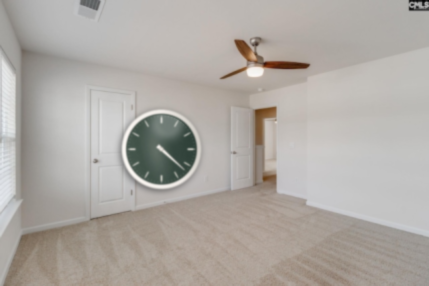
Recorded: {"hour": 4, "minute": 22}
